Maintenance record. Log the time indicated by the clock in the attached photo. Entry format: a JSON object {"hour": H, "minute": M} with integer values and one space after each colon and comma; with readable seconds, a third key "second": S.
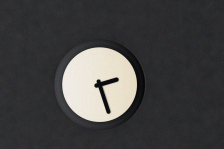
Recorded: {"hour": 2, "minute": 27}
